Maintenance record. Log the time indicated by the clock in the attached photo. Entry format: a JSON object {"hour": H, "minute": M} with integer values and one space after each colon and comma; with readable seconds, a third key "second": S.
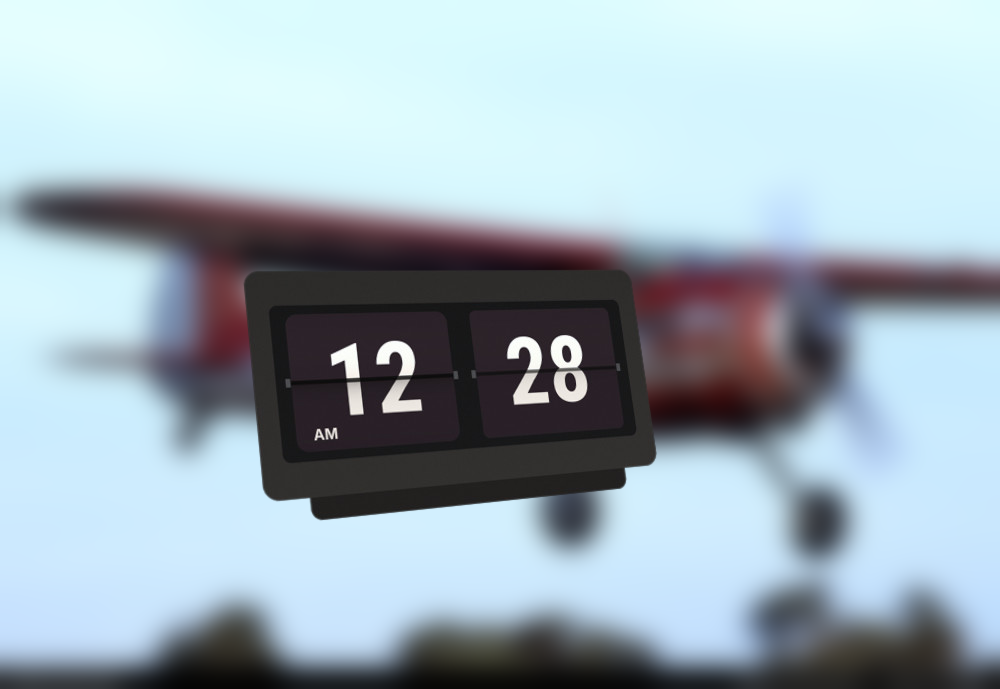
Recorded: {"hour": 12, "minute": 28}
